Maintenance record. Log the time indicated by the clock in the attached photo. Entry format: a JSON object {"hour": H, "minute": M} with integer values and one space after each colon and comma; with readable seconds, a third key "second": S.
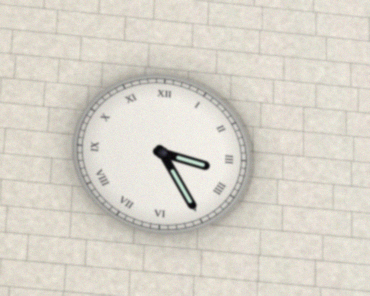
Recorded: {"hour": 3, "minute": 25}
